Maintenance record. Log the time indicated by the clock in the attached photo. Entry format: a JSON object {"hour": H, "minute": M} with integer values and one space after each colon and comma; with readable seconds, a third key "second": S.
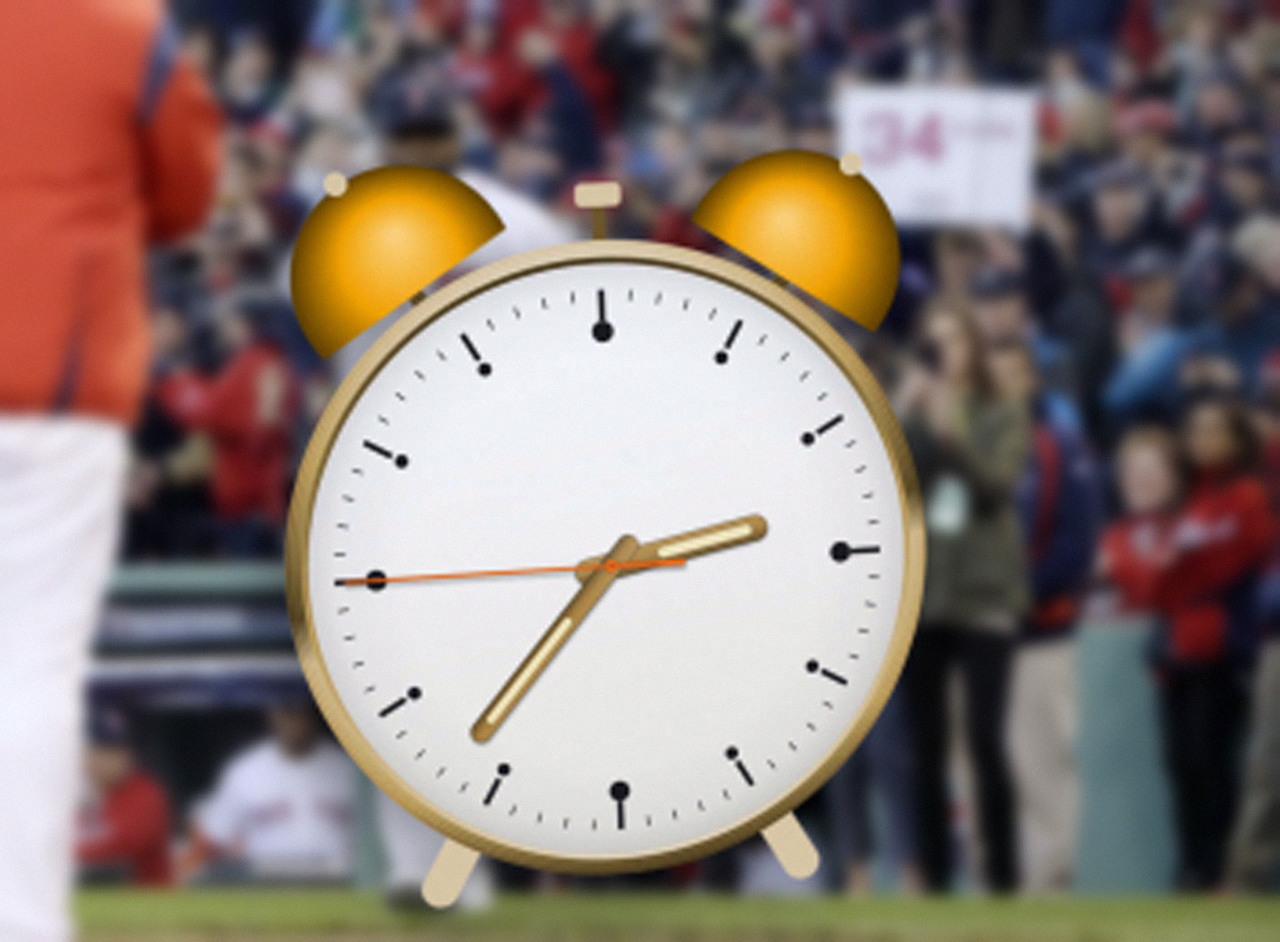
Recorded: {"hour": 2, "minute": 36, "second": 45}
